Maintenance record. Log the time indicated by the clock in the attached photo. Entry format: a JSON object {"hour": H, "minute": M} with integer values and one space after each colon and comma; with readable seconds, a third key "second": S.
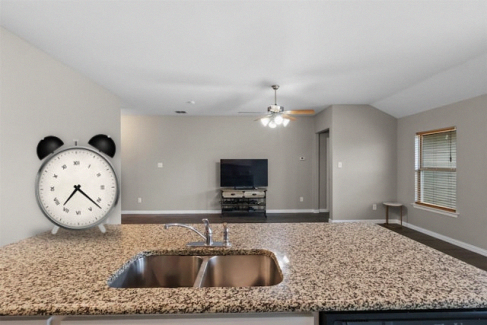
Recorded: {"hour": 7, "minute": 22}
